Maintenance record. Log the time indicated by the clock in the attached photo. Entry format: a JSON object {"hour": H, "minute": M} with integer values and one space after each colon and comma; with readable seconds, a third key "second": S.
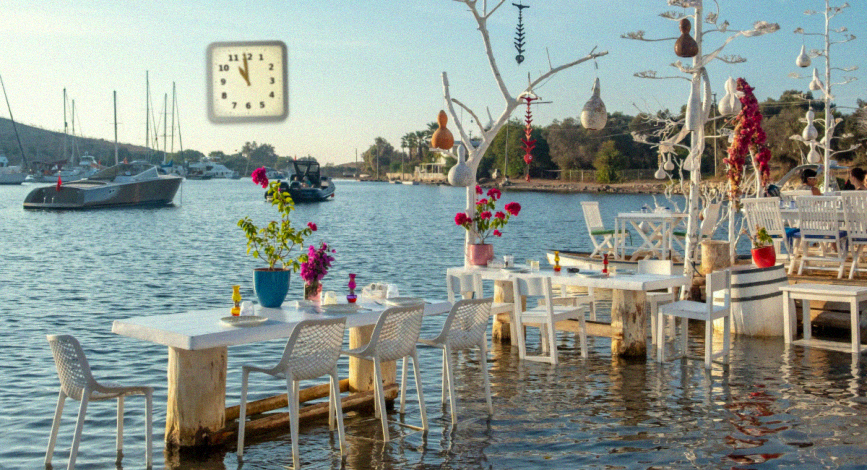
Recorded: {"hour": 10, "minute": 59}
